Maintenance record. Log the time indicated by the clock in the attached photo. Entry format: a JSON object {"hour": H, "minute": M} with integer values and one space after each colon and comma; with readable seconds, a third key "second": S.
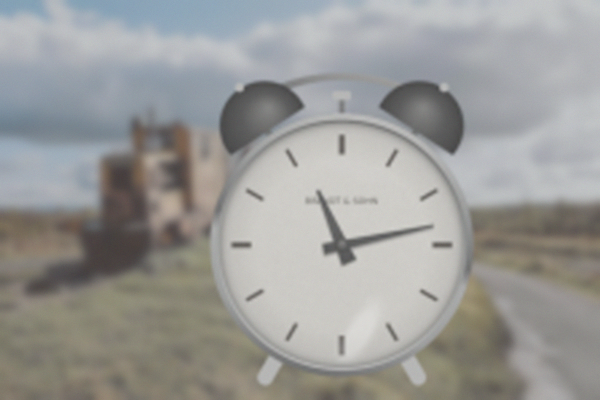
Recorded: {"hour": 11, "minute": 13}
